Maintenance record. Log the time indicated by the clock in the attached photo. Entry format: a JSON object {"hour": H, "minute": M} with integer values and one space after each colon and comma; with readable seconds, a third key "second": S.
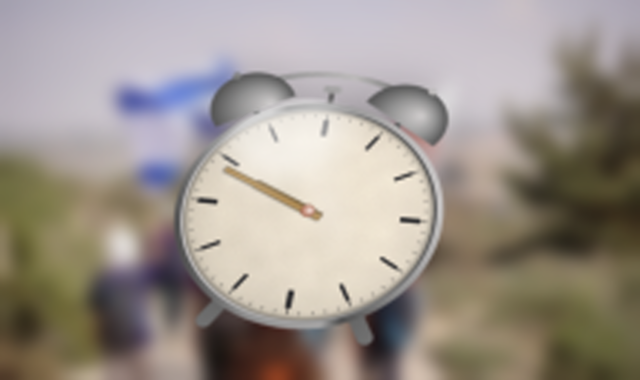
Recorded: {"hour": 9, "minute": 49}
